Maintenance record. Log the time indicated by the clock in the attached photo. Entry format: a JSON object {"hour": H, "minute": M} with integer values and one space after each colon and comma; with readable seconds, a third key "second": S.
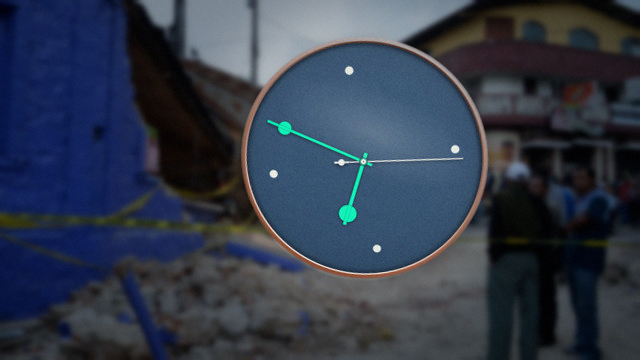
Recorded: {"hour": 6, "minute": 50, "second": 16}
